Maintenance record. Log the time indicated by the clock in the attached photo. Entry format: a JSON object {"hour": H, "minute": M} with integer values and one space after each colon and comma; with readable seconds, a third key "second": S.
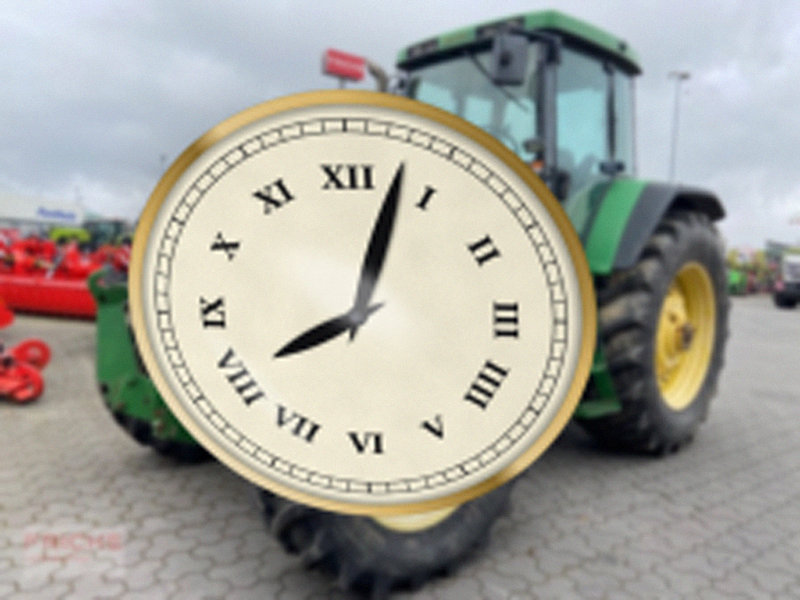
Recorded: {"hour": 8, "minute": 3}
